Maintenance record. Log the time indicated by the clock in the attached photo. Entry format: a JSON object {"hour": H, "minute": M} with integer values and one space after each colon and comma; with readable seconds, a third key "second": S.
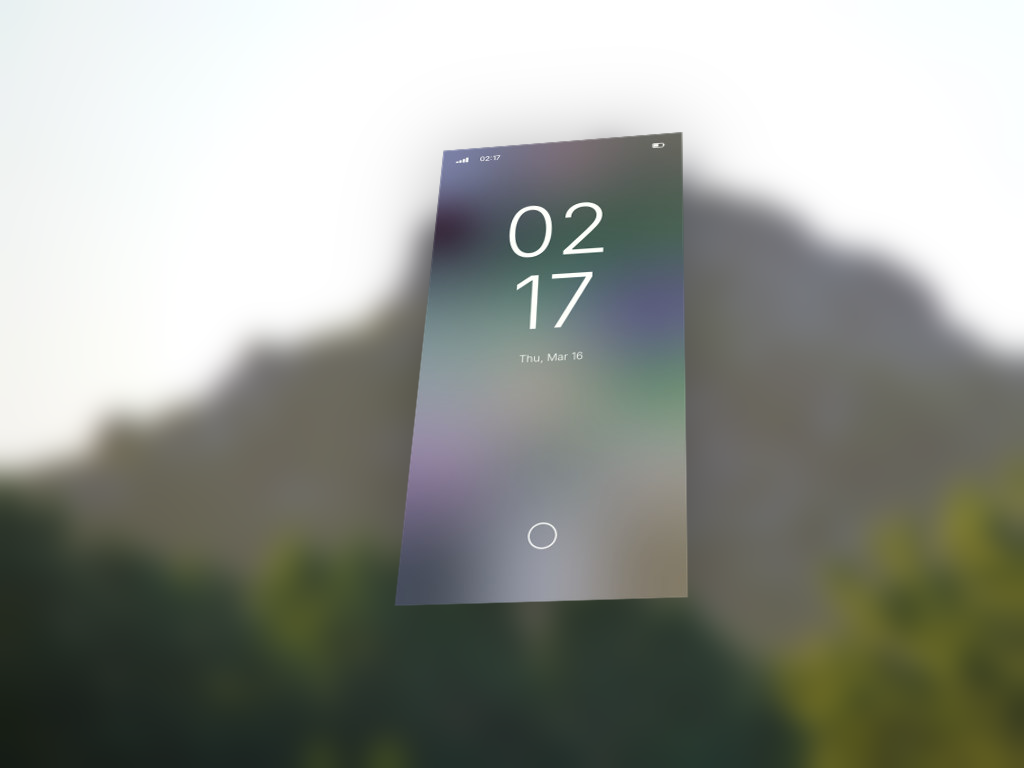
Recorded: {"hour": 2, "minute": 17}
